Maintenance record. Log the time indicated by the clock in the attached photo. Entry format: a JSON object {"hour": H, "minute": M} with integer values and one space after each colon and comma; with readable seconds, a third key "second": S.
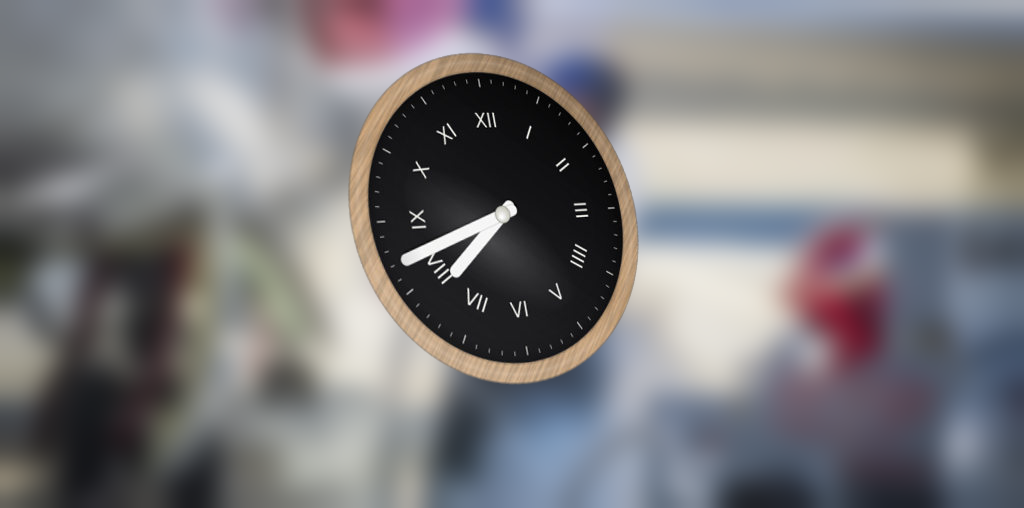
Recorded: {"hour": 7, "minute": 42}
